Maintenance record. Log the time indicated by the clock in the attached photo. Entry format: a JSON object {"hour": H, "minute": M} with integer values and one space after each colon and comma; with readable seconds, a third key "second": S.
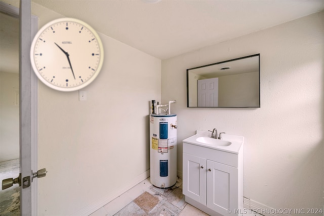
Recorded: {"hour": 10, "minute": 27}
